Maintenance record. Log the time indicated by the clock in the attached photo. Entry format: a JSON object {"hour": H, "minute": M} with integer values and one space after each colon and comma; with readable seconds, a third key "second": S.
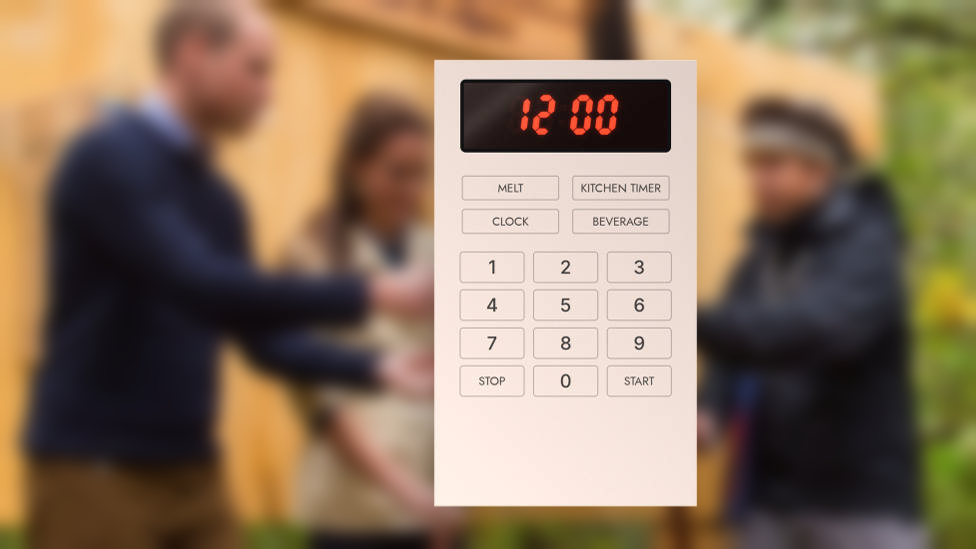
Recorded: {"hour": 12, "minute": 0}
